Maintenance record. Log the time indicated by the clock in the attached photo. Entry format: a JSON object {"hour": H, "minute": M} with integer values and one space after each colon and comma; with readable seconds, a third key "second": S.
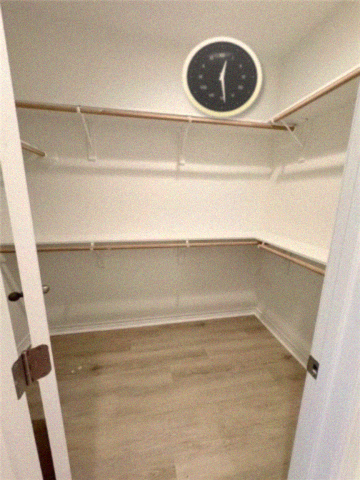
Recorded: {"hour": 12, "minute": 29}
